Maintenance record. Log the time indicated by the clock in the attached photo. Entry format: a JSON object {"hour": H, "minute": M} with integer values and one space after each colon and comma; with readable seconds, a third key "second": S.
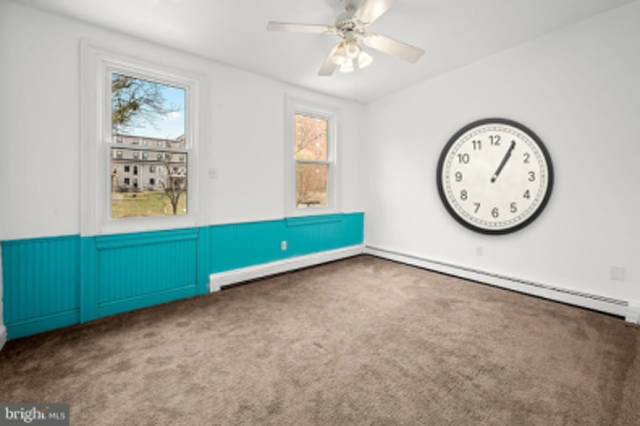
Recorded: {"hour": 1, "minute": 5}
